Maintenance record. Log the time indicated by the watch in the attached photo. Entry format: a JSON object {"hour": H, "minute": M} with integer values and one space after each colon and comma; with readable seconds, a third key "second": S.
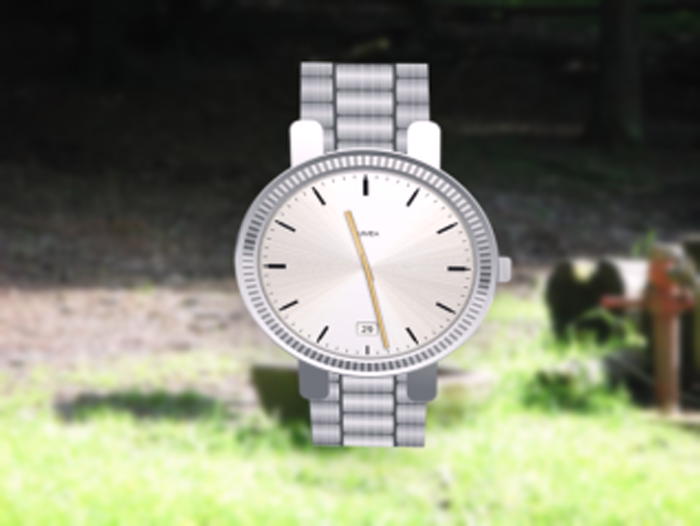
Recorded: {"hour": 11, "minute": 28}
